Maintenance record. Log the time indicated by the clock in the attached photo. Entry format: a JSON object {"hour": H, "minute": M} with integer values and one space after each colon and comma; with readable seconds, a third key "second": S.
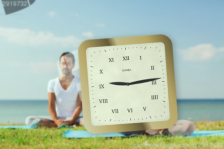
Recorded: {"hour": 9, "minute": 14}
